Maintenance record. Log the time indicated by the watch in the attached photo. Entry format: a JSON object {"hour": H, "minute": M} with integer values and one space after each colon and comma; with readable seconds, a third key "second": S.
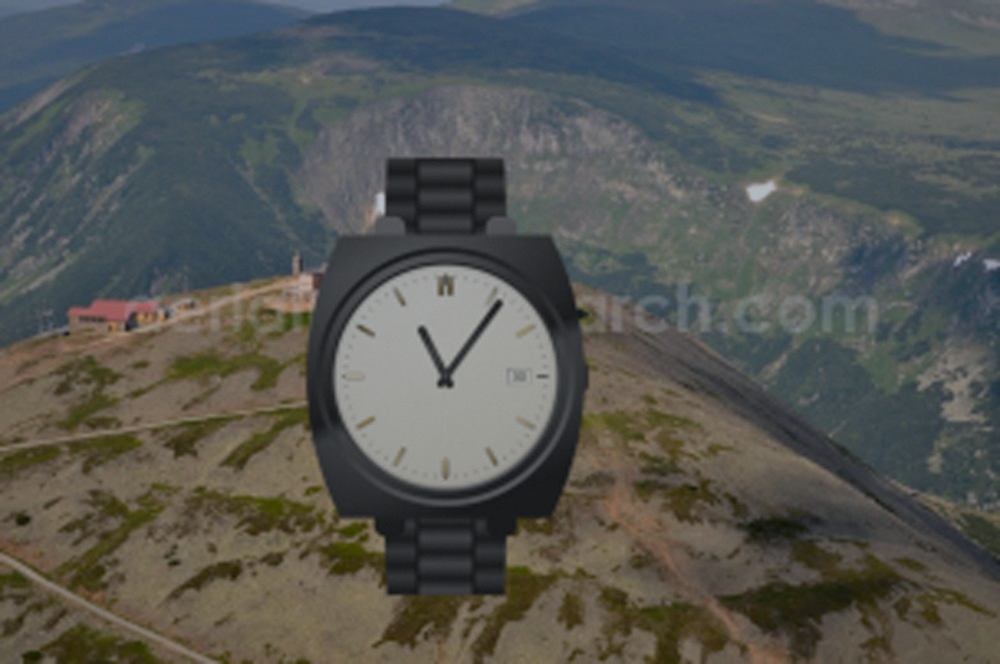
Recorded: {"hour": 11, "minute": 6}
